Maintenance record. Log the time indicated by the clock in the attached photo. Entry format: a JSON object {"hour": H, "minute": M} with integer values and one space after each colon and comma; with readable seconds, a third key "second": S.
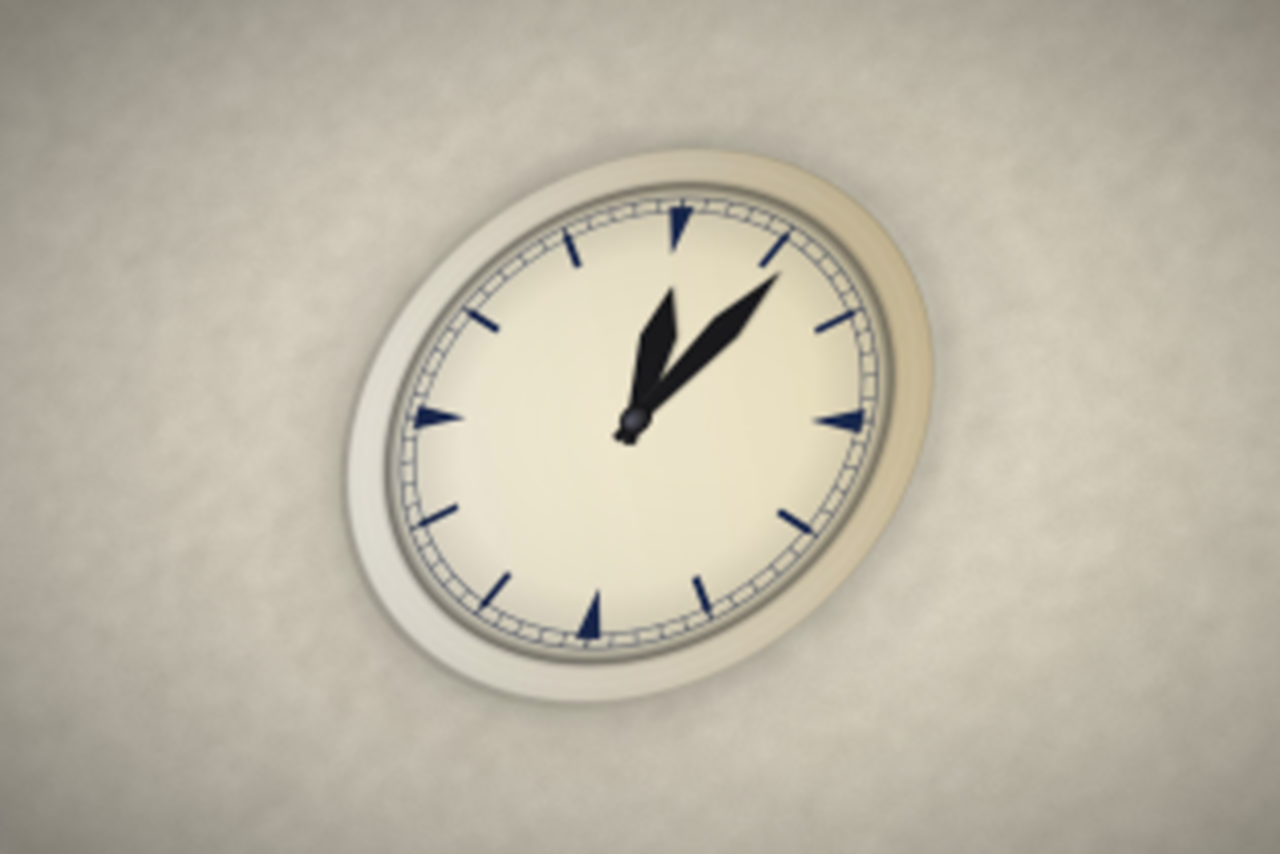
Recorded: {"hour": 12, "minute": 6}
